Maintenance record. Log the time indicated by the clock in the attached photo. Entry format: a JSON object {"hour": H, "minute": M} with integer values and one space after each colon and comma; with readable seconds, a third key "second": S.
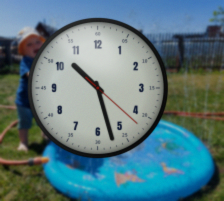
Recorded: {"hour": 10, "minute": 27, "second": 22}
